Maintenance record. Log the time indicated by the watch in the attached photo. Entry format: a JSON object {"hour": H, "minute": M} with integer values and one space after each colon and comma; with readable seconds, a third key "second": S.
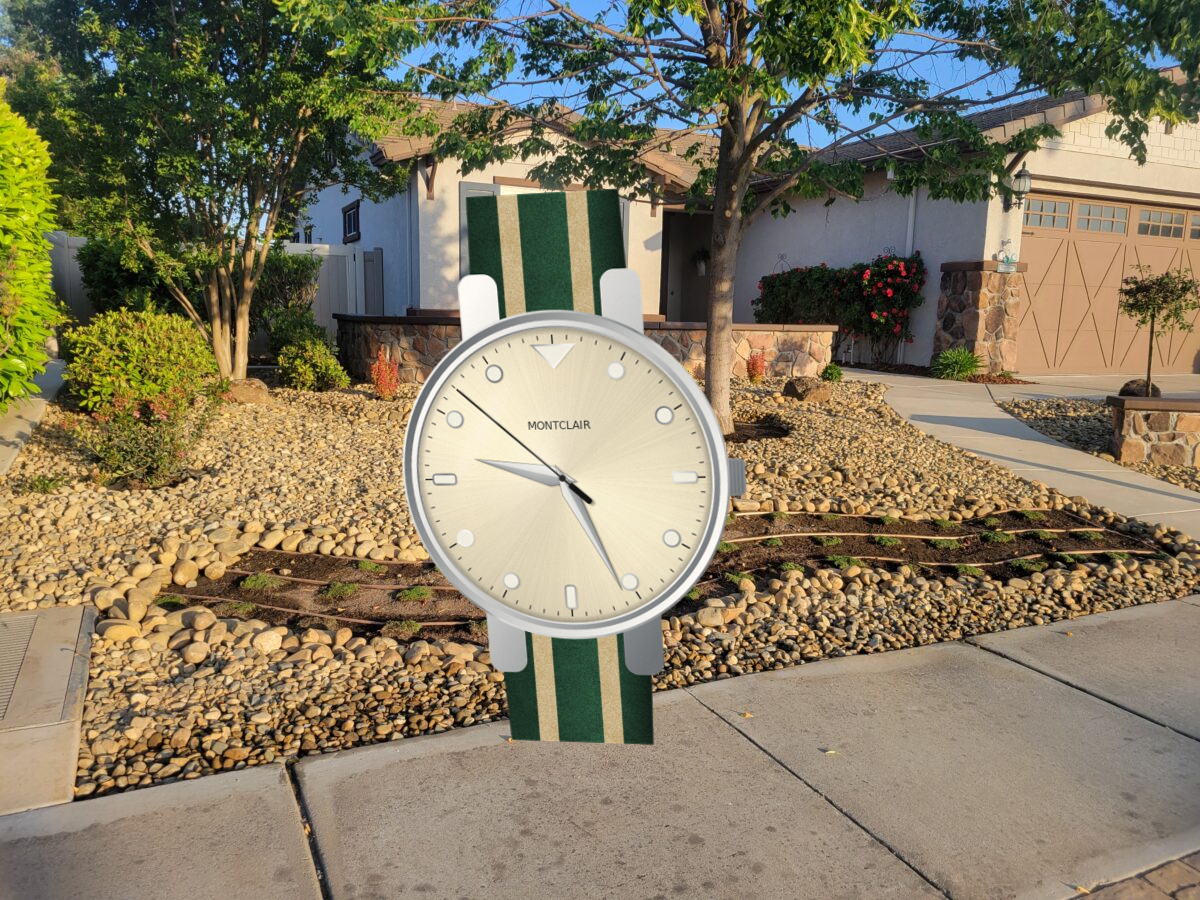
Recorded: {"hour": 9, "minute": 25, "second": 52}
